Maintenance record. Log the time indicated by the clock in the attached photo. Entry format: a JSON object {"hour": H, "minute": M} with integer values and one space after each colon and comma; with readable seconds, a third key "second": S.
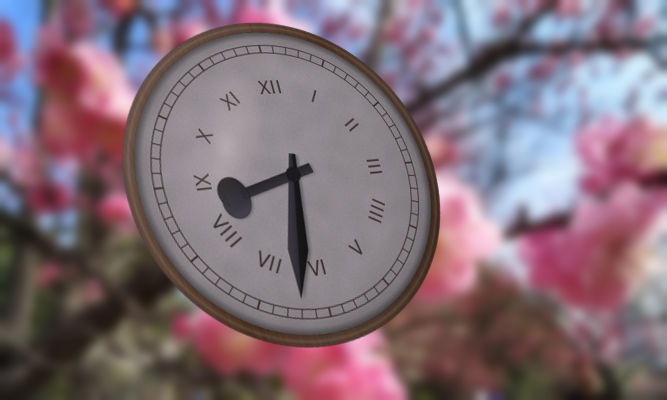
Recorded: {"hour": 8, "minute": 32}
